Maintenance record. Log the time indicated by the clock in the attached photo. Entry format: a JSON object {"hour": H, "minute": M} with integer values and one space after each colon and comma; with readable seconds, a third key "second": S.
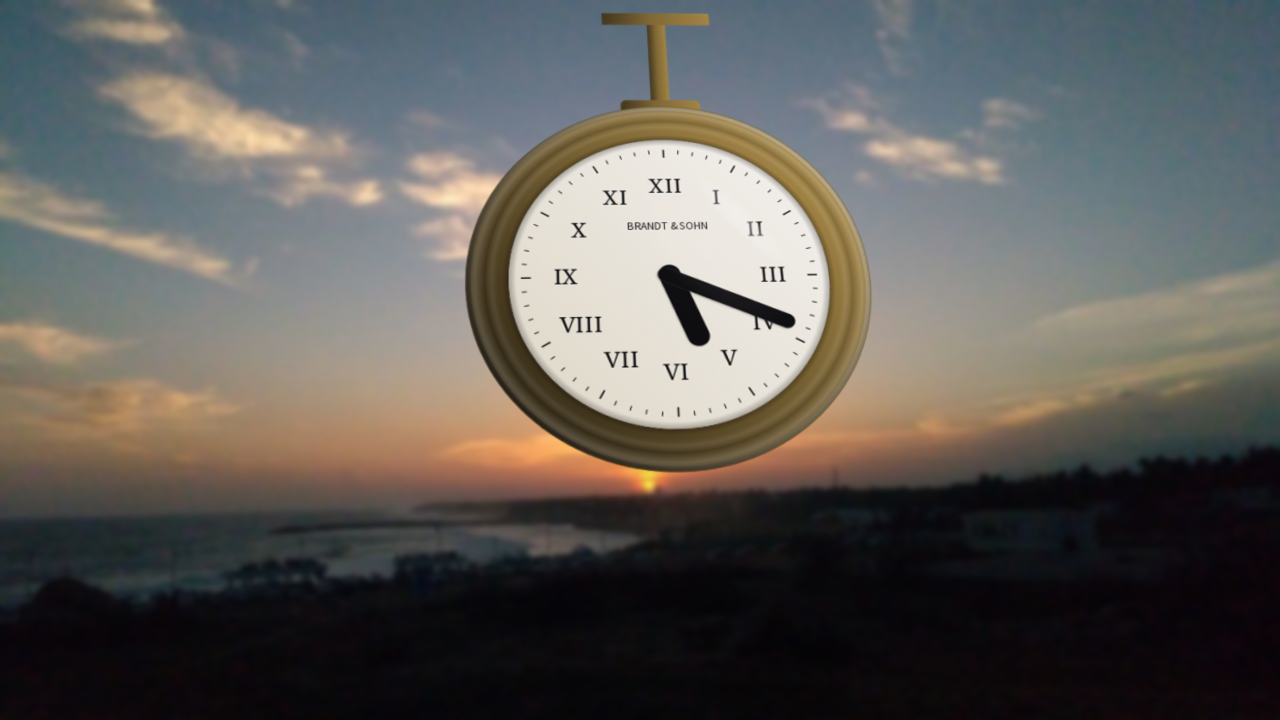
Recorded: {"hour": 5, "minute": 19}
